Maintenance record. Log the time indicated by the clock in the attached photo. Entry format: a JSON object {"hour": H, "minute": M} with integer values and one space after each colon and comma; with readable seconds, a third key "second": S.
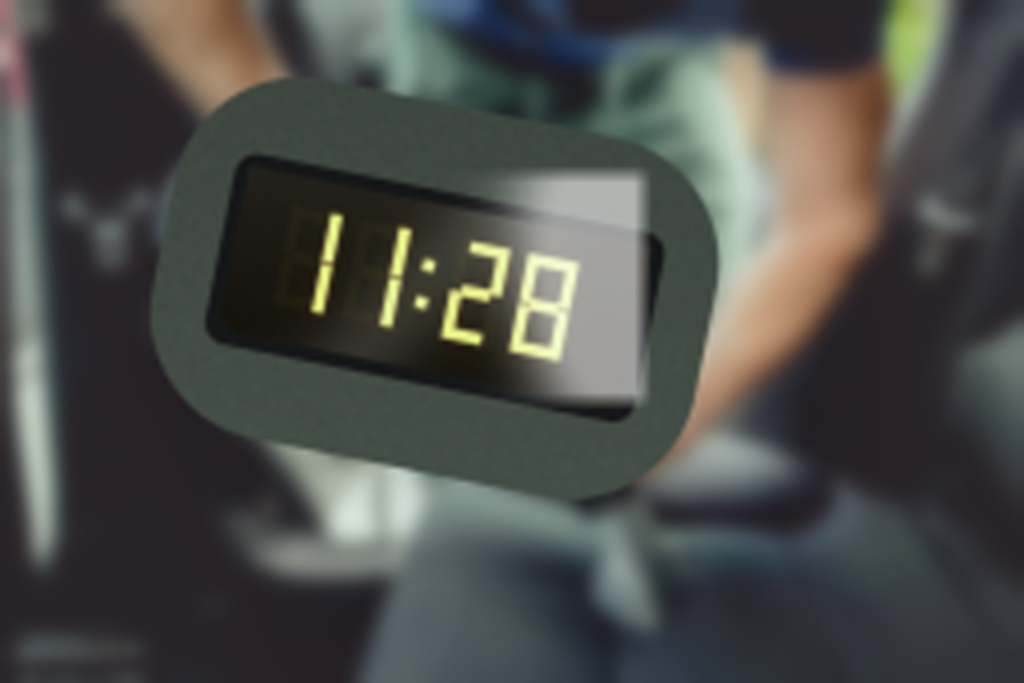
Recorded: {"hour": 11, "minute": 28}
